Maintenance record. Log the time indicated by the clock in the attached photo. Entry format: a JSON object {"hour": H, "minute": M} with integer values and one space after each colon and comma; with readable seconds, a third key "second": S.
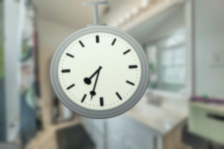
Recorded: {"hour": 7, "minute": 33}
